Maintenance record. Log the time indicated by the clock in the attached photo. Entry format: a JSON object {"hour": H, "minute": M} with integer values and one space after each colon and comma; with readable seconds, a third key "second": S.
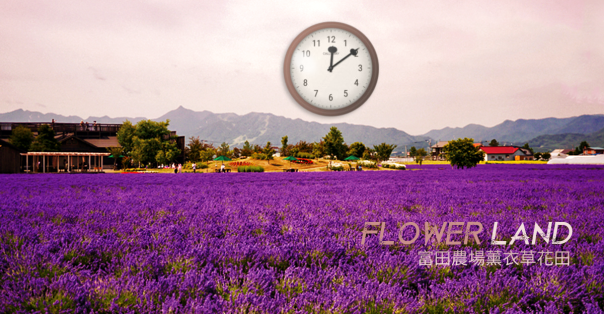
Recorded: {"hour": 12, "minute": 9}
